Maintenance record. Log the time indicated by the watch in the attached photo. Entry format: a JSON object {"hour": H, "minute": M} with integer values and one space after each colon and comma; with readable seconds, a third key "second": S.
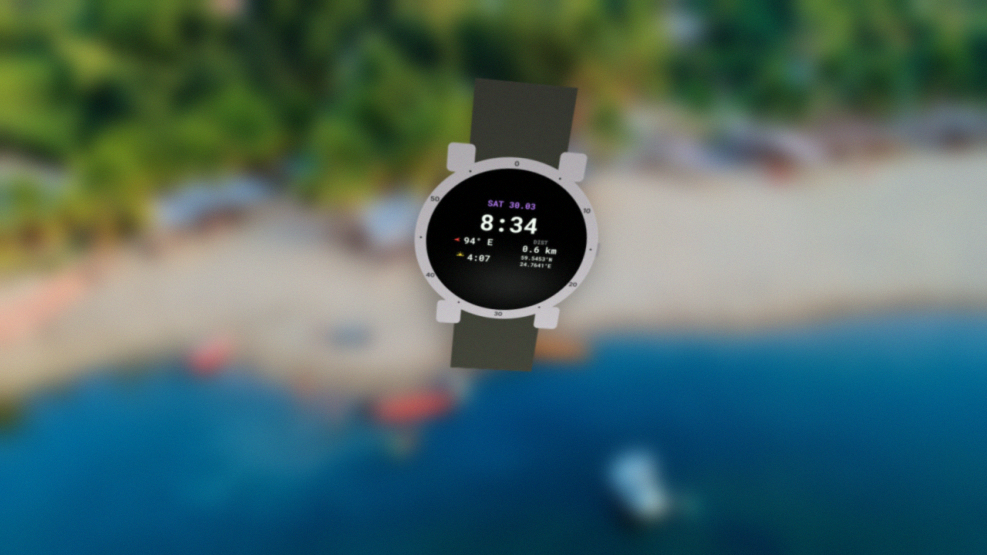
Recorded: {"hour": 8, "minute": 34}
